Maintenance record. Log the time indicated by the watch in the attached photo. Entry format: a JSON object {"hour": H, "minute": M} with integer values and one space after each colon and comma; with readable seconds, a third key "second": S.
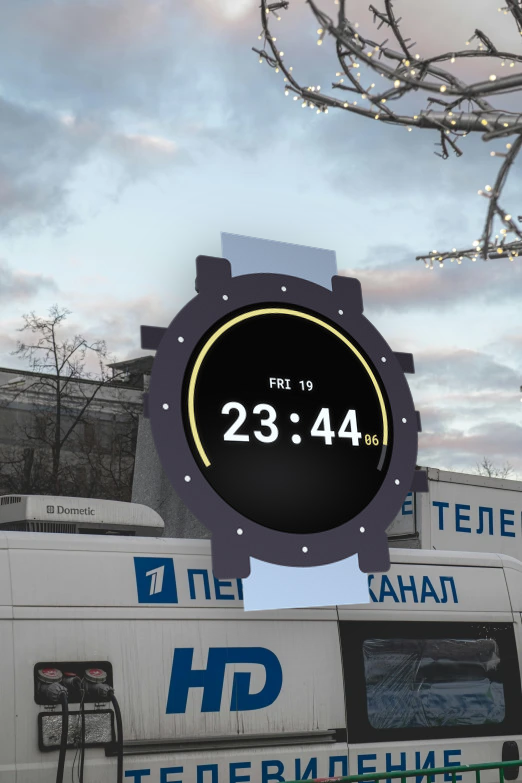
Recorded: {"hour": 23, "minute": 44, "second": 6}
